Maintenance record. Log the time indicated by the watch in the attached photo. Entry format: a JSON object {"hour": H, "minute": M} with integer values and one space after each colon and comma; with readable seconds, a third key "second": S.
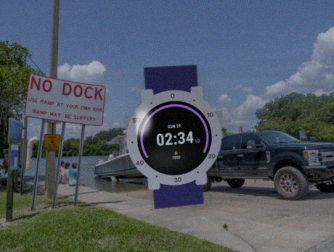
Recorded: {"hour": 2, "minute": 34}
